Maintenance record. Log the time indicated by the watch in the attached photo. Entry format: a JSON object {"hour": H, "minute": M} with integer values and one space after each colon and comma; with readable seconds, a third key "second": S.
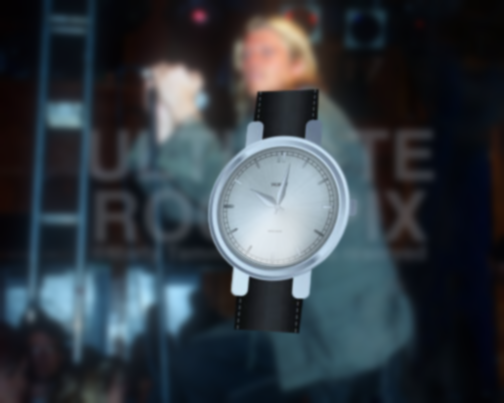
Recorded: {"hour": 10, "minute": 2}
